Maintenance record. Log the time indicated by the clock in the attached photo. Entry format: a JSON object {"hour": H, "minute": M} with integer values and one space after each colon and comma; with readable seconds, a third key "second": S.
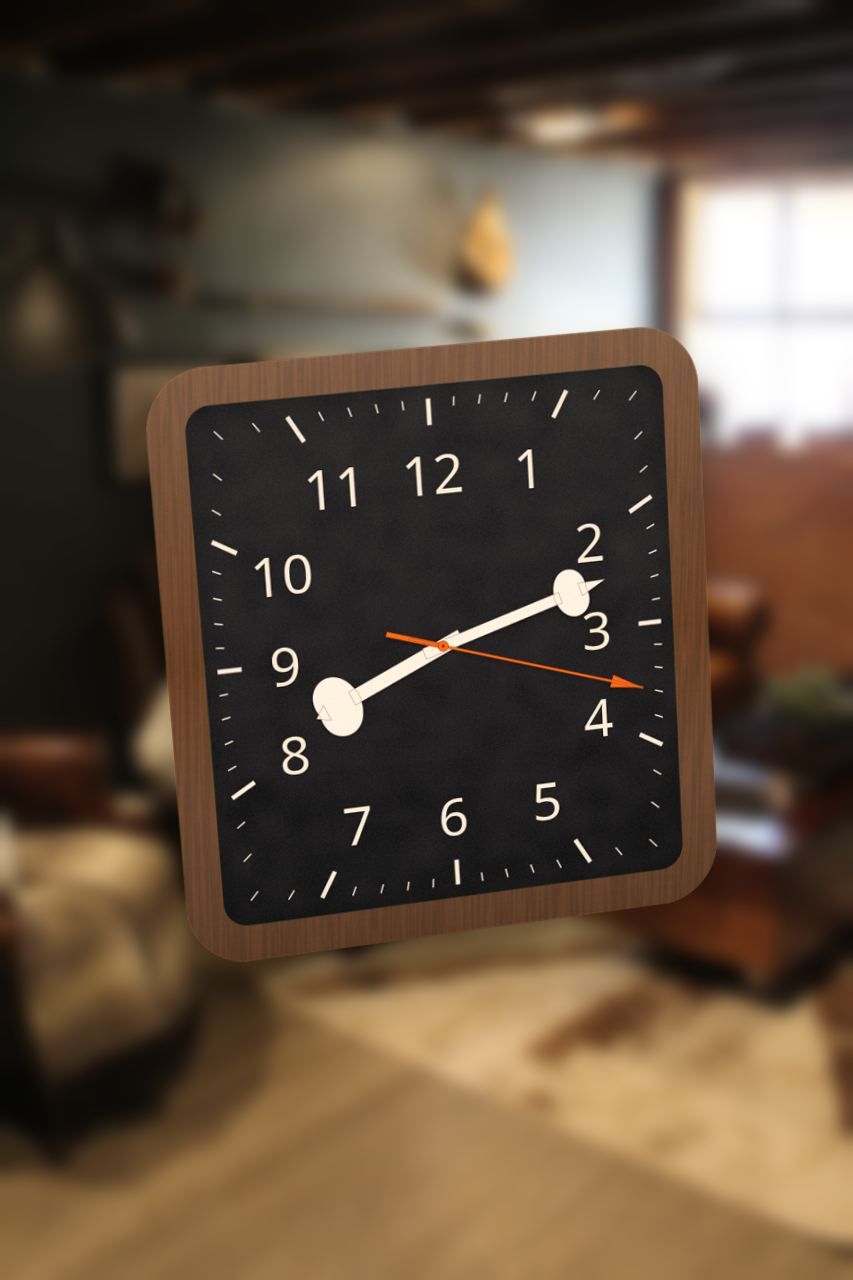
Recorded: {"hour": 8, "minute": 12, "second": 18}
